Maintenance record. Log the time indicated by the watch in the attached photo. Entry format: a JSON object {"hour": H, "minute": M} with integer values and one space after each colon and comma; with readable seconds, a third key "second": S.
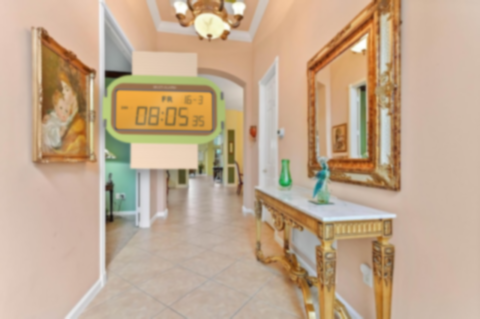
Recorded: {"hour": 8, "minute": 5}
